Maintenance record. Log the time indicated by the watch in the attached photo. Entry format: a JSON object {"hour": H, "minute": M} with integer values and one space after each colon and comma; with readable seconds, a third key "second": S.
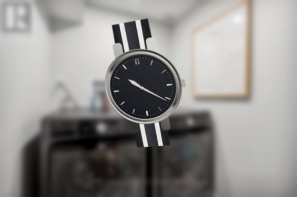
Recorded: {"hour": 10, "minute": 21}
